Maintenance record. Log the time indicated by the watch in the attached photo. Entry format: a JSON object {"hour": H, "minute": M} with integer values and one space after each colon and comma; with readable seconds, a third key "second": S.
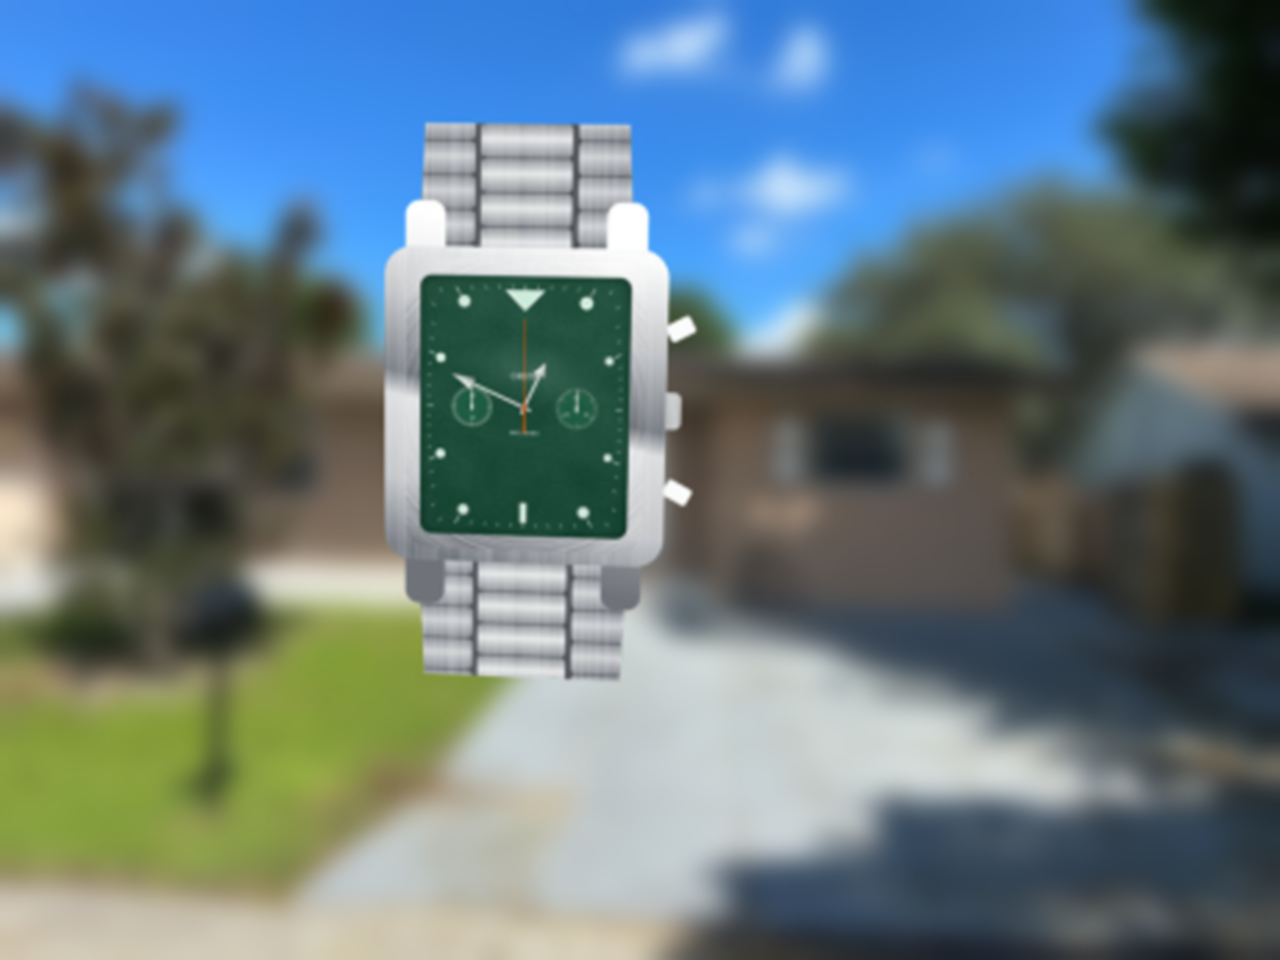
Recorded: {"hour": 12, "minute": 49}
